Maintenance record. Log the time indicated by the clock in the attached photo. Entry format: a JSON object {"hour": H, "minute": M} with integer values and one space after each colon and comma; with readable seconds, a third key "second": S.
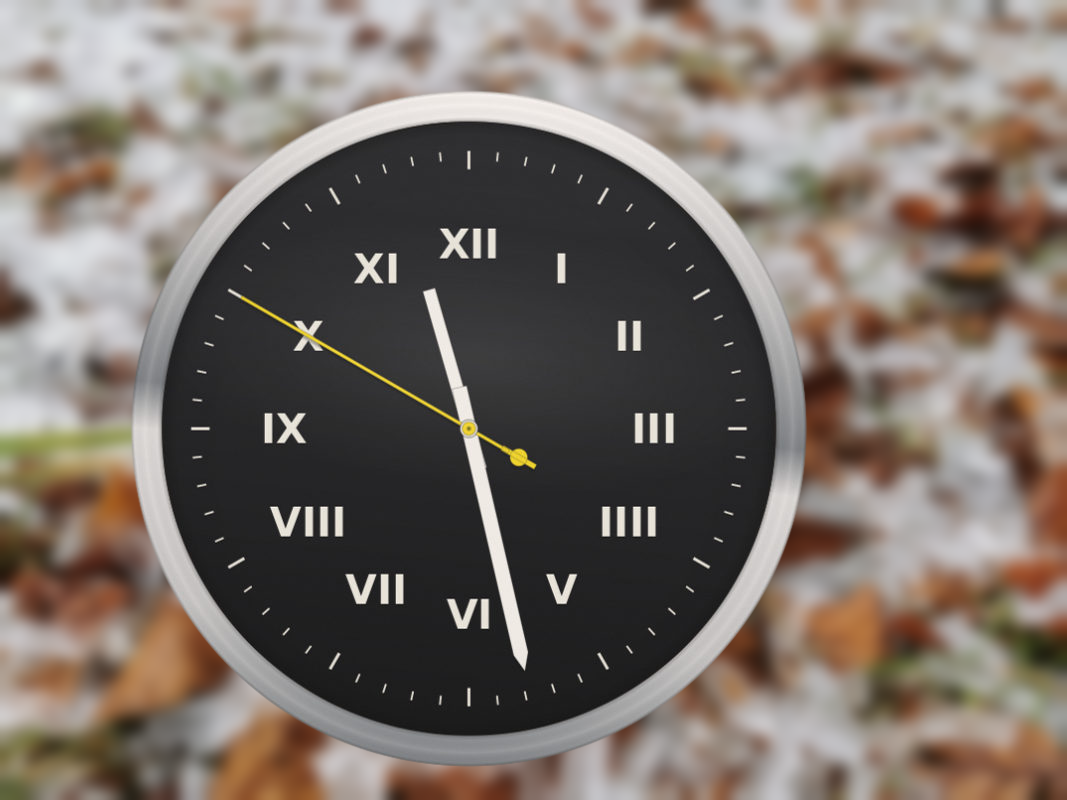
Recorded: {"hour": 11, "minute": 27, "second": 50}
